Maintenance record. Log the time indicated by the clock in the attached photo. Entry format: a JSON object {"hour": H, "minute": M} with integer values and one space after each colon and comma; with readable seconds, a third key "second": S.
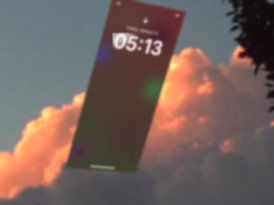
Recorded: {"hour": 5, "minute": 13}
